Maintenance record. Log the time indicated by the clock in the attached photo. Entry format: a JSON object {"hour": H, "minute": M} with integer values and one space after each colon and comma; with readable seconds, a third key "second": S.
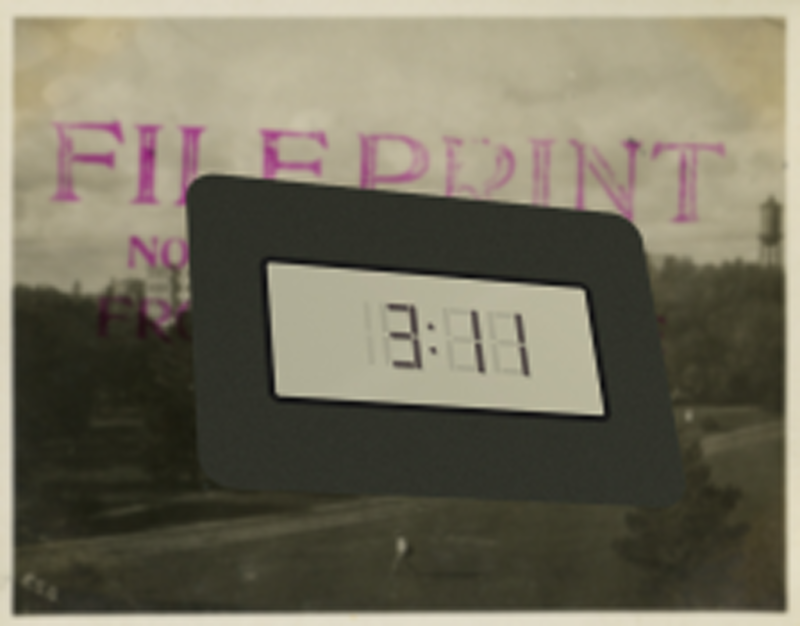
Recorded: {"hour": 3, "minute": 11}
